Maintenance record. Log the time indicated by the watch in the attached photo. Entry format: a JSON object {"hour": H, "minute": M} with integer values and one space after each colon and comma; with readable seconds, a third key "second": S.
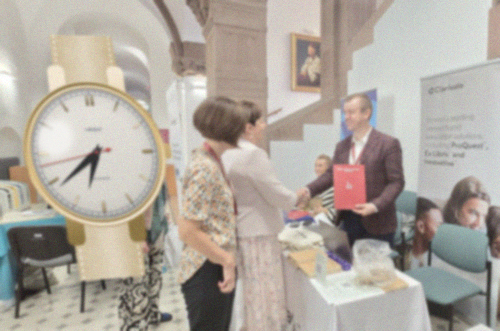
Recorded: {"hour": 6, "minute": 38, "second": 43}
